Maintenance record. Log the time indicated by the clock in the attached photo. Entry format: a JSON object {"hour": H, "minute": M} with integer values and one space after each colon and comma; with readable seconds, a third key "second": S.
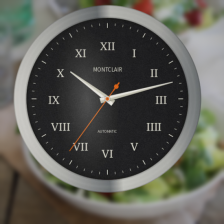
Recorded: {"hour": 10, "minute": 12, "second": 36}
